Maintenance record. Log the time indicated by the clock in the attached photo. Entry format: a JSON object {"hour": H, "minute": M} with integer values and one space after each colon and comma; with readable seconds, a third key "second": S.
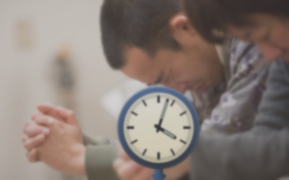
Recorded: {"hour": 4, "minute": 3}
